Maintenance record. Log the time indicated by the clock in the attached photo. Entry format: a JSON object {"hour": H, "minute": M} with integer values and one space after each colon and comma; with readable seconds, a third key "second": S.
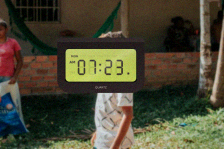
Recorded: {"hour": 7, "minute": 23}
